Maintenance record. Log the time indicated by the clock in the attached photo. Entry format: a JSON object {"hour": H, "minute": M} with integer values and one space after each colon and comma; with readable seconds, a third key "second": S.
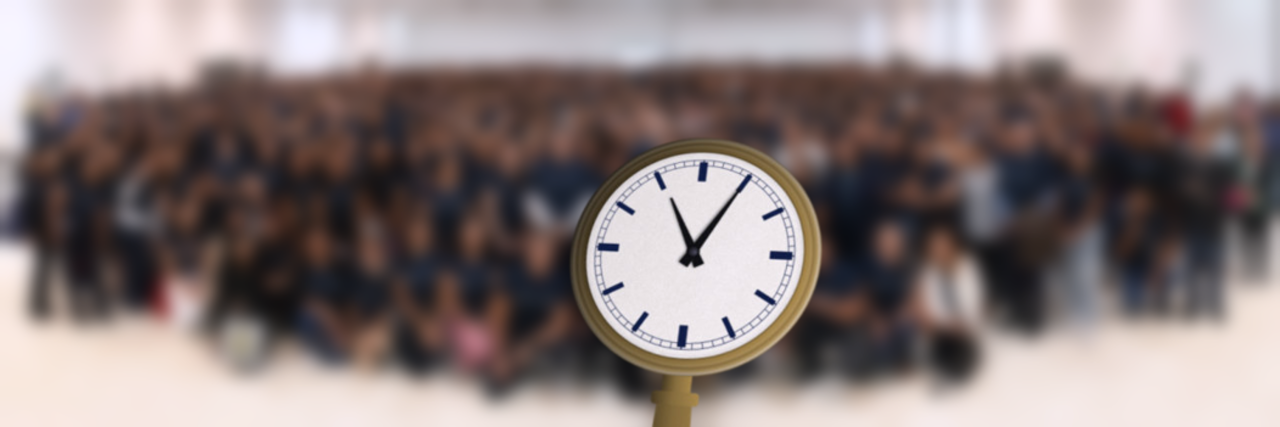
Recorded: {"hour": 11, "minute": 5}
